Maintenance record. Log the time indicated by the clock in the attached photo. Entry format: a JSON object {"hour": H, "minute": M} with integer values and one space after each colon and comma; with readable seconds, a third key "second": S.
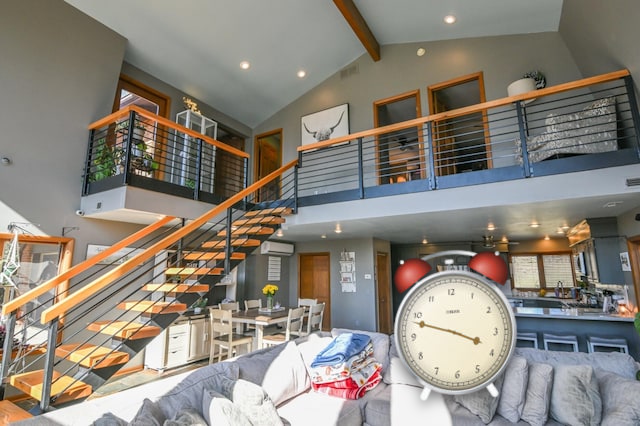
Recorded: {"hour": 3, "minute": 48}
